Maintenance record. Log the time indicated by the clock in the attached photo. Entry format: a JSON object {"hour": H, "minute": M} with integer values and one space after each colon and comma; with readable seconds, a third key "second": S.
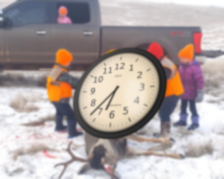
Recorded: {"hour": 6, "minute": 37}
